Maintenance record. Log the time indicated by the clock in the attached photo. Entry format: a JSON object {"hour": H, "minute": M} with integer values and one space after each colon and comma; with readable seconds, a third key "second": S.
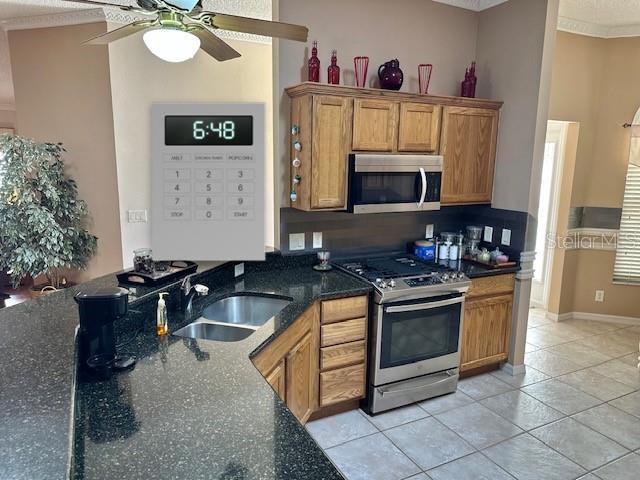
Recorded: {"hour": 6, "minute": 48}
